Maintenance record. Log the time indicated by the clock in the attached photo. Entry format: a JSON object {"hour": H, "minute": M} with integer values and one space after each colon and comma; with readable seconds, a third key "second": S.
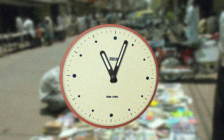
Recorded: {"hour": 11, "minute": 3}
